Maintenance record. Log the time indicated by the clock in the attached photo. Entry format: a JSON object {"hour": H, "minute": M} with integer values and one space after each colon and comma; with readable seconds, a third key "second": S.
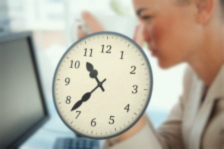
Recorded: {"hour": 10, "minute": 37}
